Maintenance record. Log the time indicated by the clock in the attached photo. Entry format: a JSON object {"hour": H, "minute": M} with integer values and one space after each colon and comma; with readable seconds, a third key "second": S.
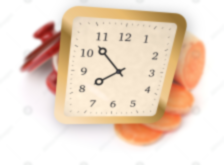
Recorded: {"hour": 7, "minute": 53}
